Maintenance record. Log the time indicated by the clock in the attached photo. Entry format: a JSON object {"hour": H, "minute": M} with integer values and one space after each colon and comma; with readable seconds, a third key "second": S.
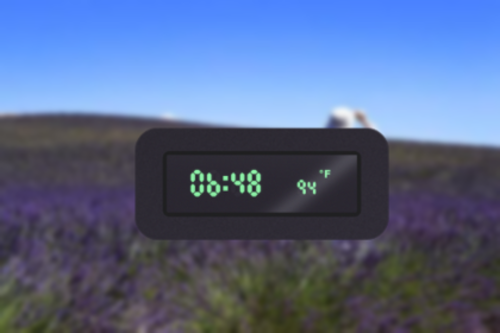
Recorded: {"hour": 6, "minute": 48}
